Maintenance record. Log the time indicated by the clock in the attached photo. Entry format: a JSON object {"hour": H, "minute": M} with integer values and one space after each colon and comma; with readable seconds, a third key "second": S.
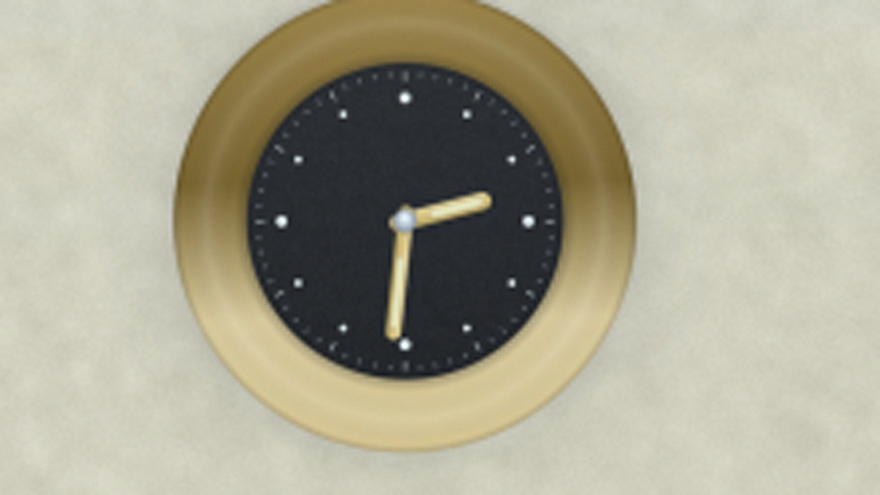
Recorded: {"hour": 2, "minute": 31}
